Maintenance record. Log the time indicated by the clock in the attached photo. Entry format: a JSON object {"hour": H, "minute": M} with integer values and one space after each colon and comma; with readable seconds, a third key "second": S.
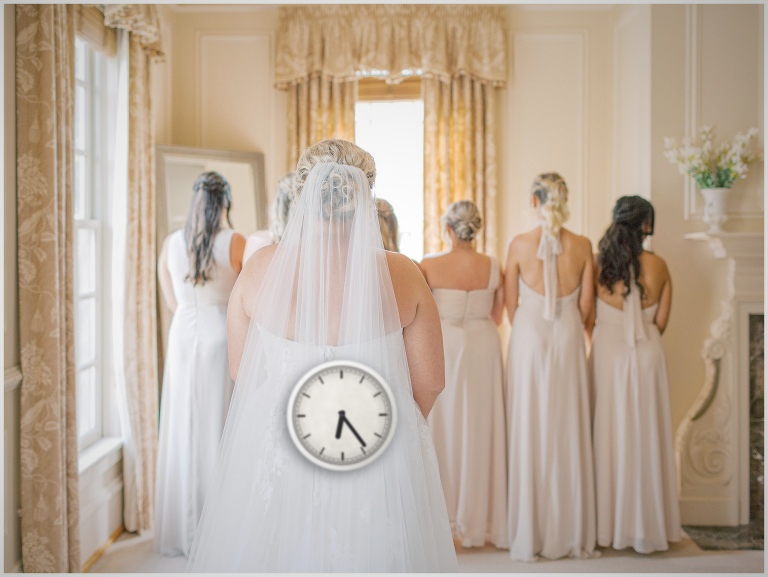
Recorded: {"hour": 6, "minute": 24}
